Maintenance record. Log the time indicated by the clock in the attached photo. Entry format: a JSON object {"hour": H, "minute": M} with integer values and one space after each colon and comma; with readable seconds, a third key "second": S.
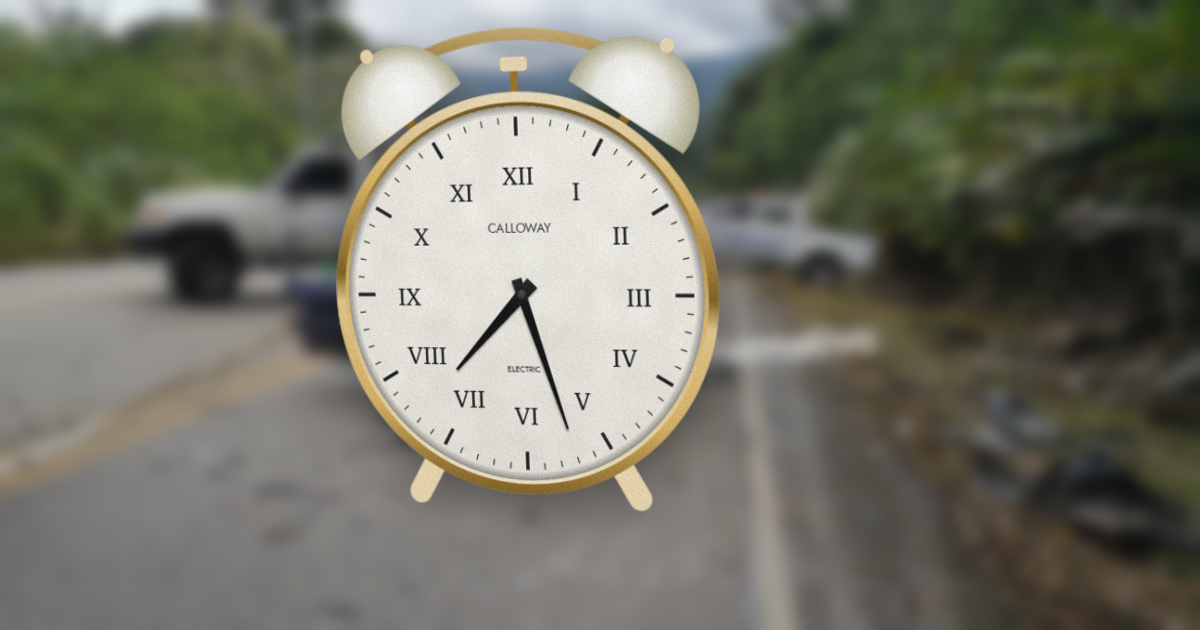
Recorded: {"hour": 7, "minute": 27}
